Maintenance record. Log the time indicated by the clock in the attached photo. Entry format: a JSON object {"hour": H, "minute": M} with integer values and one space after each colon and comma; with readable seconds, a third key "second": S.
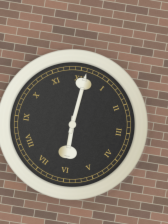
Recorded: {"hour": 6, "minute": 1}
